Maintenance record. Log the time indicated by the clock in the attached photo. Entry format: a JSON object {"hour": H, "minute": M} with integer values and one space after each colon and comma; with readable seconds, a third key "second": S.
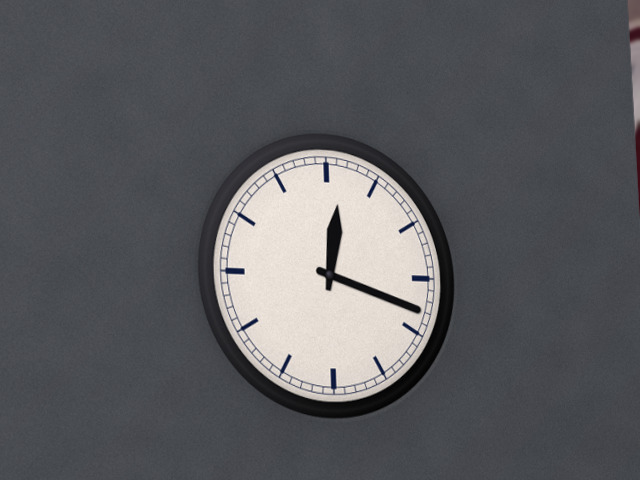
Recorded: {"hour": 12, "minute": 18}
